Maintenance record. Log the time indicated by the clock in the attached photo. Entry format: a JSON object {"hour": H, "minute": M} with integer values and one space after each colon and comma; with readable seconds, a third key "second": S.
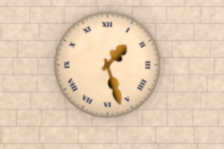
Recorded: {"hour": 1, "minute": 27}
